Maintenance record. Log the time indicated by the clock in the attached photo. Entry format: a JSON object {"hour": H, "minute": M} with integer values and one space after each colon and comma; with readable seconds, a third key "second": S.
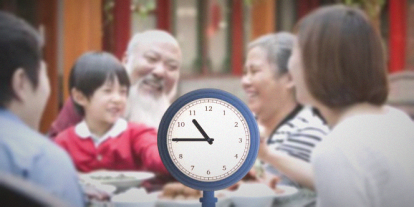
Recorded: {"hour": 10, "minute": 45}
